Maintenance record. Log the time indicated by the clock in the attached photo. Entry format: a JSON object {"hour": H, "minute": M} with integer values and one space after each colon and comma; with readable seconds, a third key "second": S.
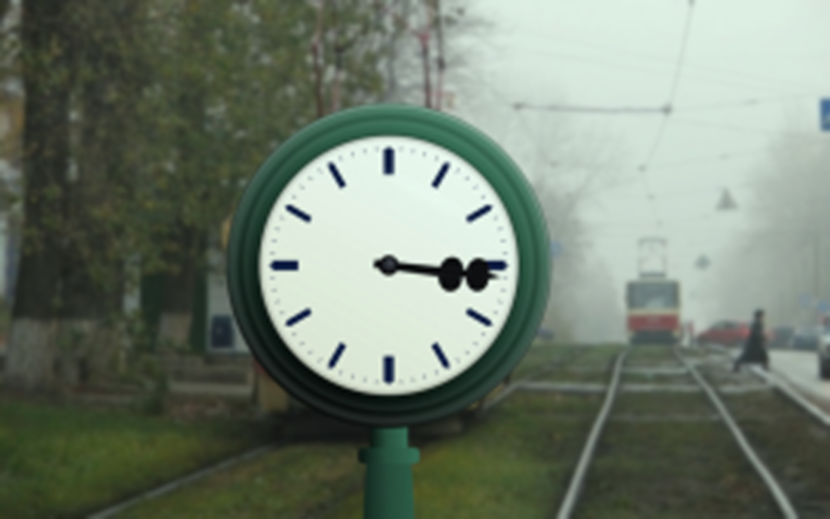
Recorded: {"hour": 3, "minute": 16}
